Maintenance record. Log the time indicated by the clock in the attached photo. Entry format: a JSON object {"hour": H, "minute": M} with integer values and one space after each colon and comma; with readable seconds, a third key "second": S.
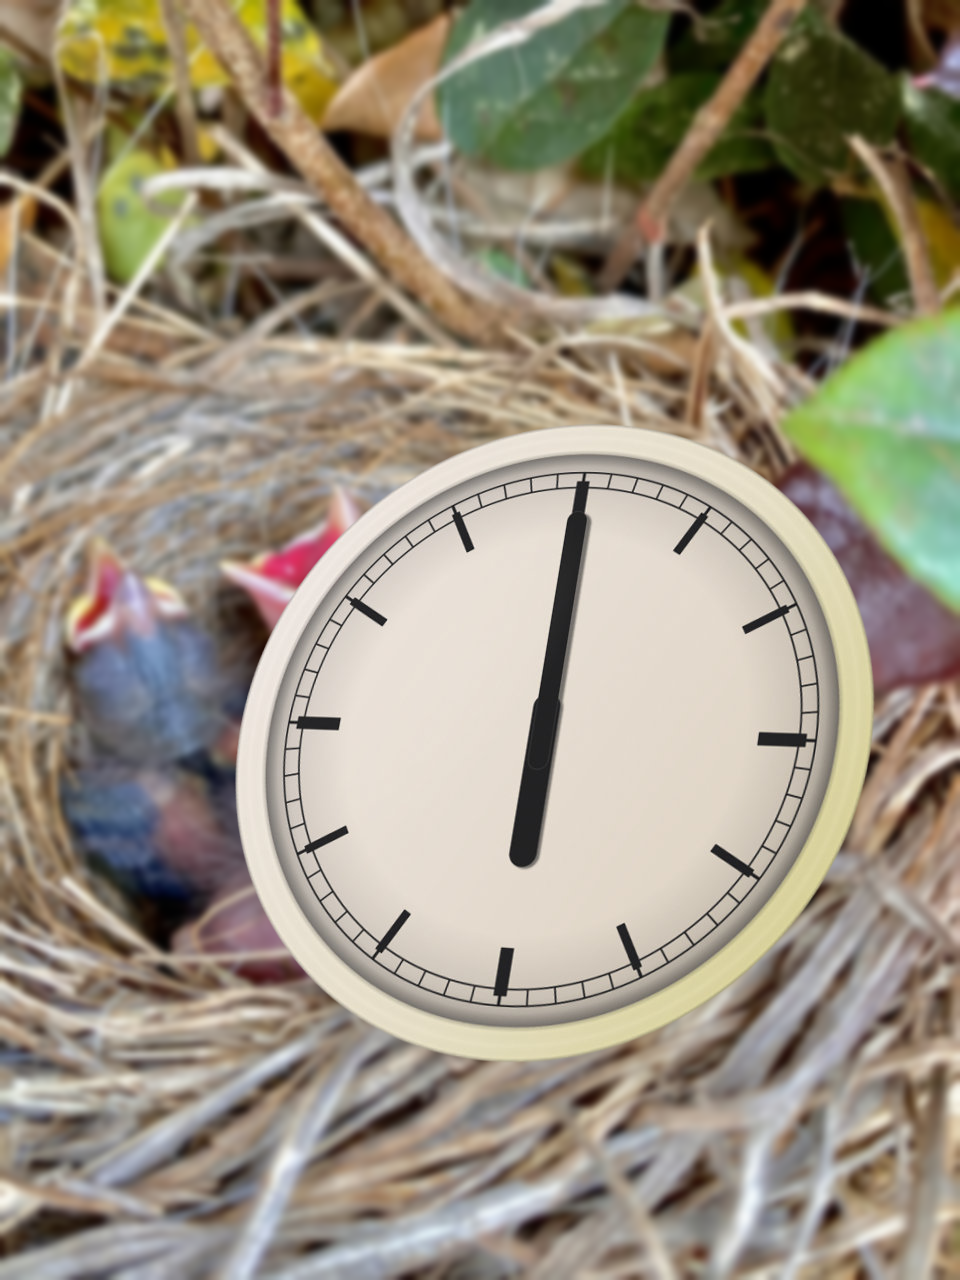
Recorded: {"hour": 6, "minute": 0}
